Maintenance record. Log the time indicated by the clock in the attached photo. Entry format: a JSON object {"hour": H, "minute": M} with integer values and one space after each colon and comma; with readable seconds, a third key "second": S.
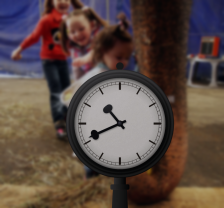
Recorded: {"hour": 10, "minute": 41}
